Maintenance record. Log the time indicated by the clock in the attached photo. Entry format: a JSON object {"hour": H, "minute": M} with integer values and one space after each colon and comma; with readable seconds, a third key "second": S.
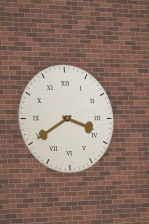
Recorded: {"hour": 3, "minute": 40}
